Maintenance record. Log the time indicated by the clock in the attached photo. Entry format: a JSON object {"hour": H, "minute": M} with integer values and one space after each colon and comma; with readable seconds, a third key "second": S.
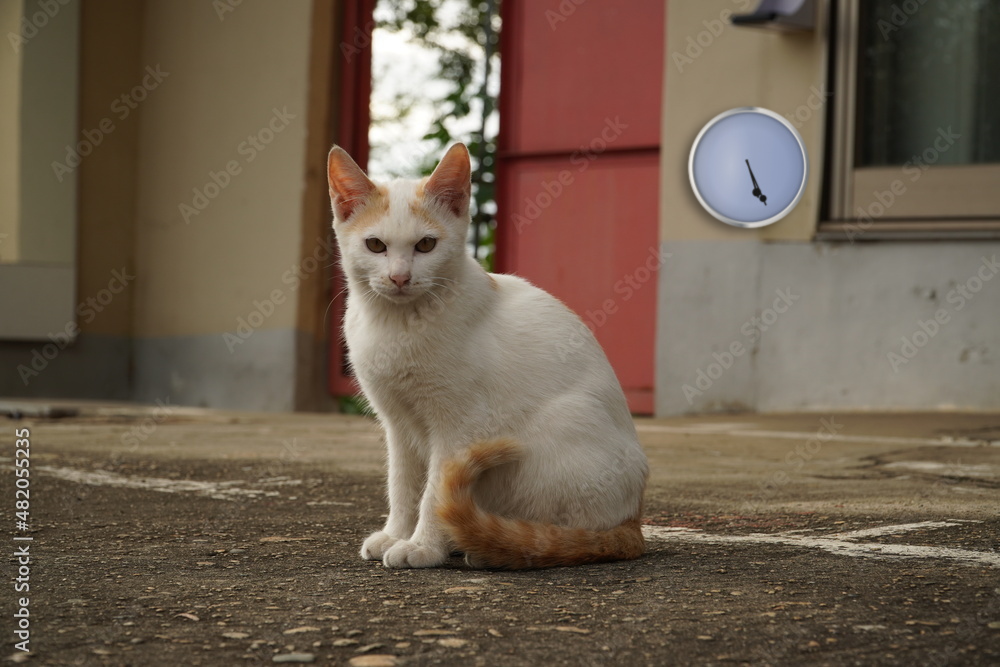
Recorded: {"hour": 5, "minute": 26}
